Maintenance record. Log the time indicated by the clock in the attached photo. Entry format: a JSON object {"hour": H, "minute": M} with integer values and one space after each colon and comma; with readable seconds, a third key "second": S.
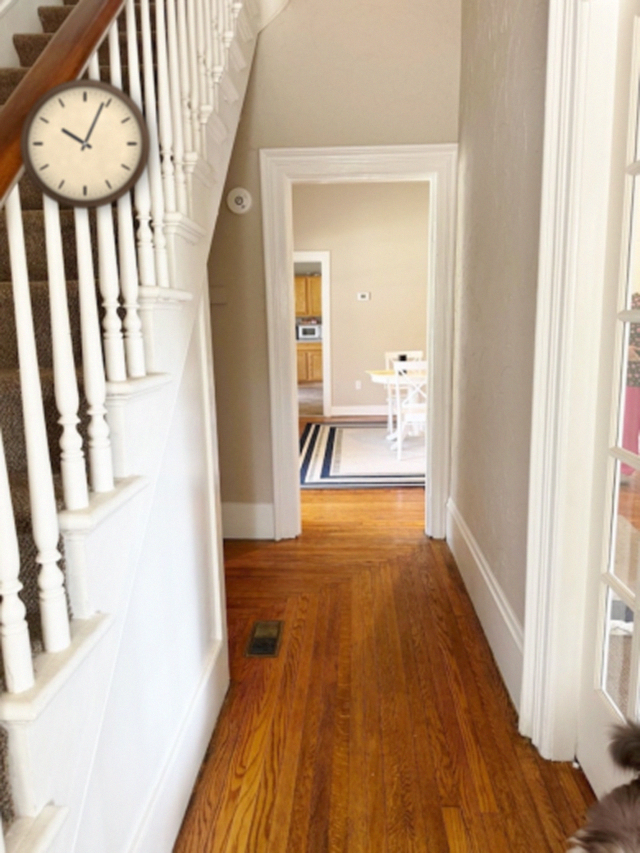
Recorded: {"hour": 10, "minute": 4}
